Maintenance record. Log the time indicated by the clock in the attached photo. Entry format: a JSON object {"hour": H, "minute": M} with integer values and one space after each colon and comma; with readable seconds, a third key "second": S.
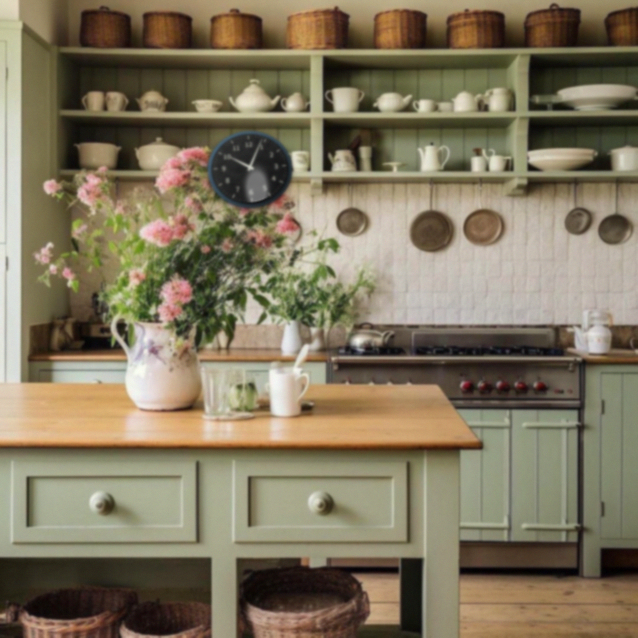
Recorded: {"hour": 10, "minute": 4}
